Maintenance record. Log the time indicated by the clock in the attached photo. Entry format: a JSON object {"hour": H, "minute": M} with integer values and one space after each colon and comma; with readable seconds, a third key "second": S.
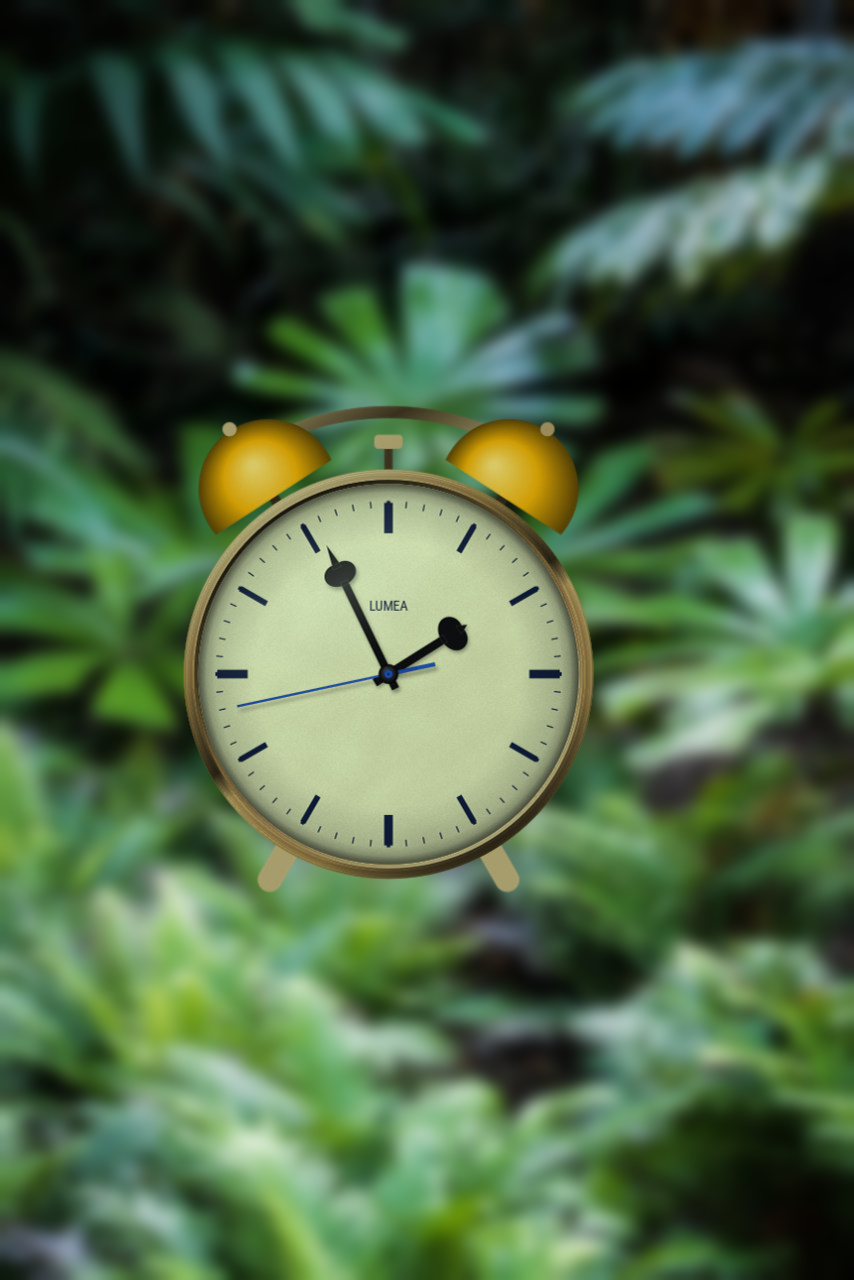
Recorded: {"hour": 1, "minute": 55, "second": 43}
